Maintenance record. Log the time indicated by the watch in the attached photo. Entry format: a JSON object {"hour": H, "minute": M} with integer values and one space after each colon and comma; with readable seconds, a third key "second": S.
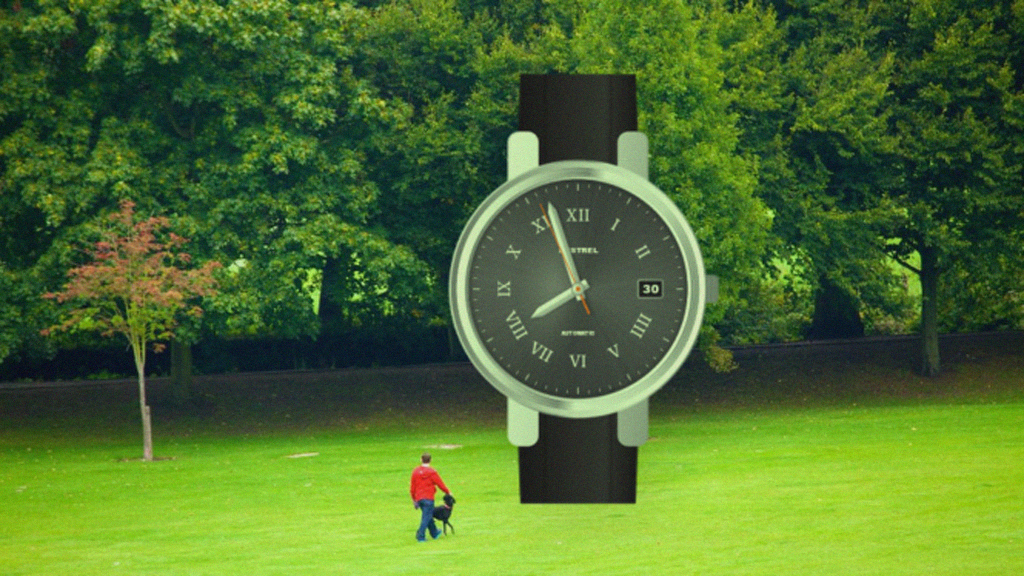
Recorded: {"hour": 7, "minute": 56, "second": 56}
